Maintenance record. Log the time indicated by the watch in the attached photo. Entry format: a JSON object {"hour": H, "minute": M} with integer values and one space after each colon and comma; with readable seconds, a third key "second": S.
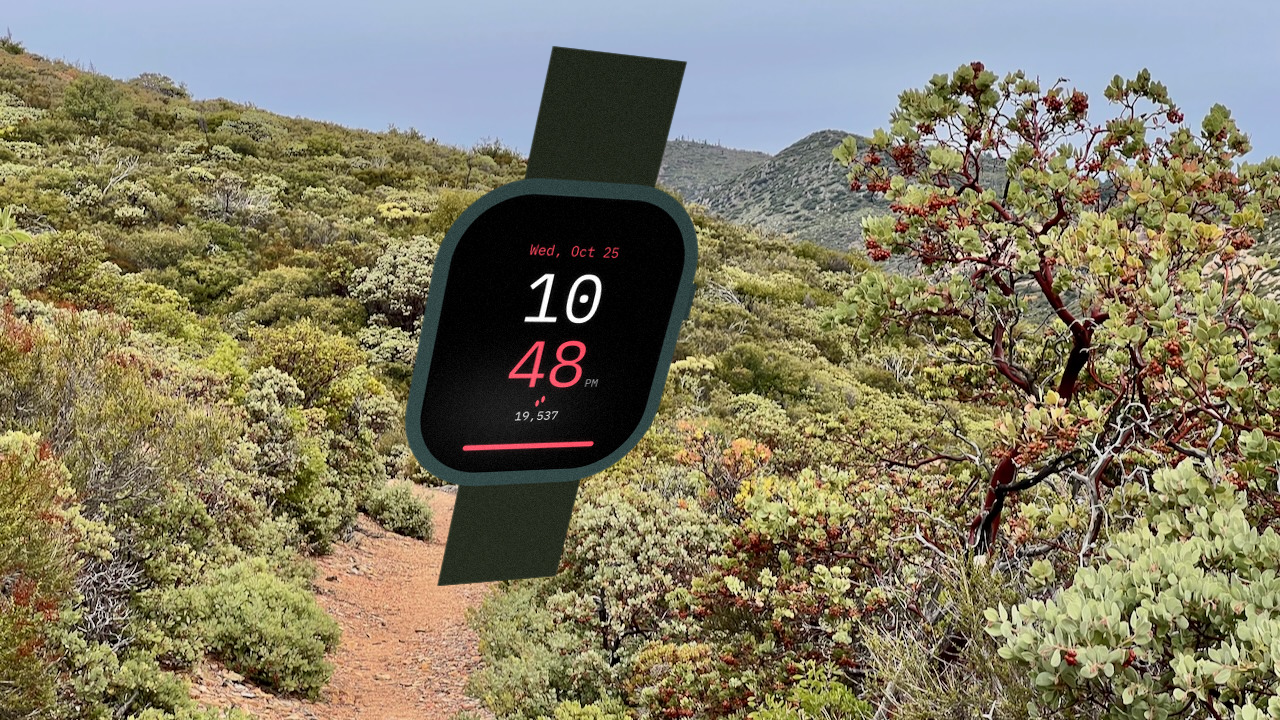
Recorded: {"hour": 10, "minute": 48}
